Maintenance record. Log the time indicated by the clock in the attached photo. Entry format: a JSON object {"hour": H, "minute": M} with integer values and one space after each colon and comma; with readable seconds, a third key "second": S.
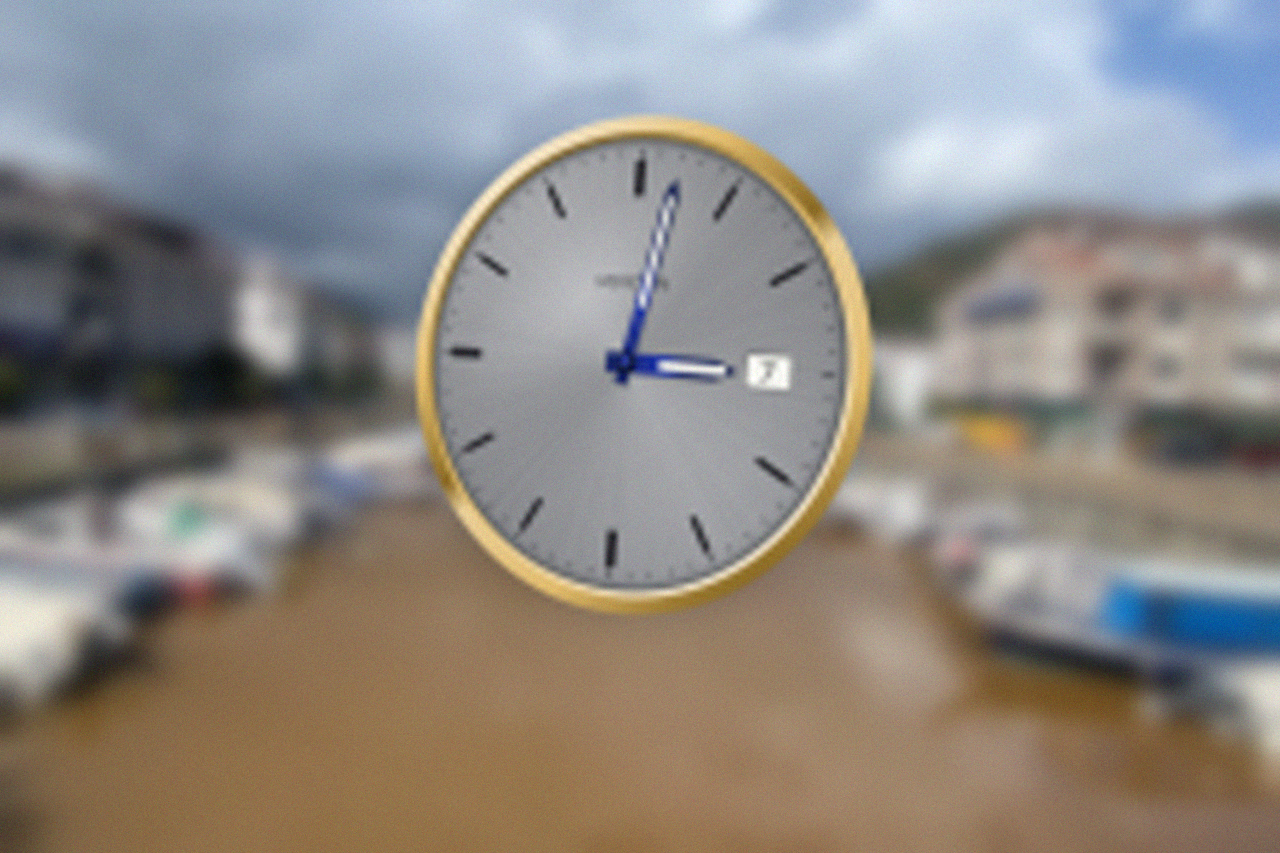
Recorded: {"hour": 3, "minute": 2}
